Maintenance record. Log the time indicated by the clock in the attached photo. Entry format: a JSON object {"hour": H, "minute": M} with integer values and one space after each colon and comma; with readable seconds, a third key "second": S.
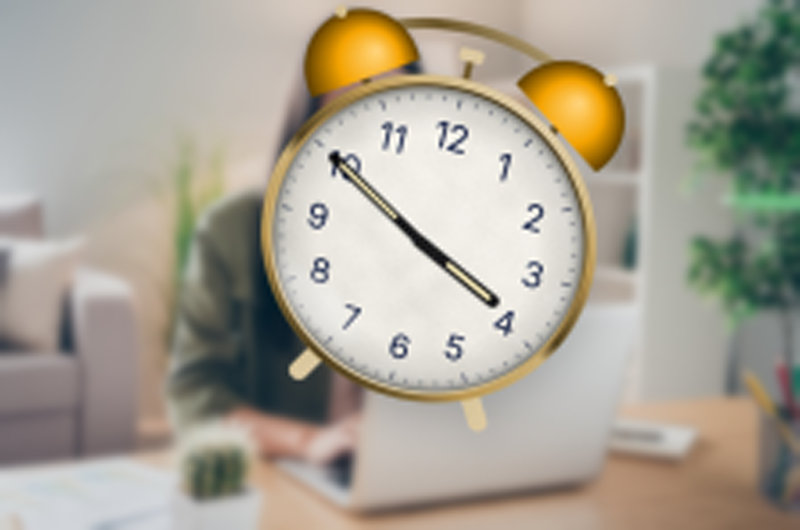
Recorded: {"hour": 3, "minute": 50}
